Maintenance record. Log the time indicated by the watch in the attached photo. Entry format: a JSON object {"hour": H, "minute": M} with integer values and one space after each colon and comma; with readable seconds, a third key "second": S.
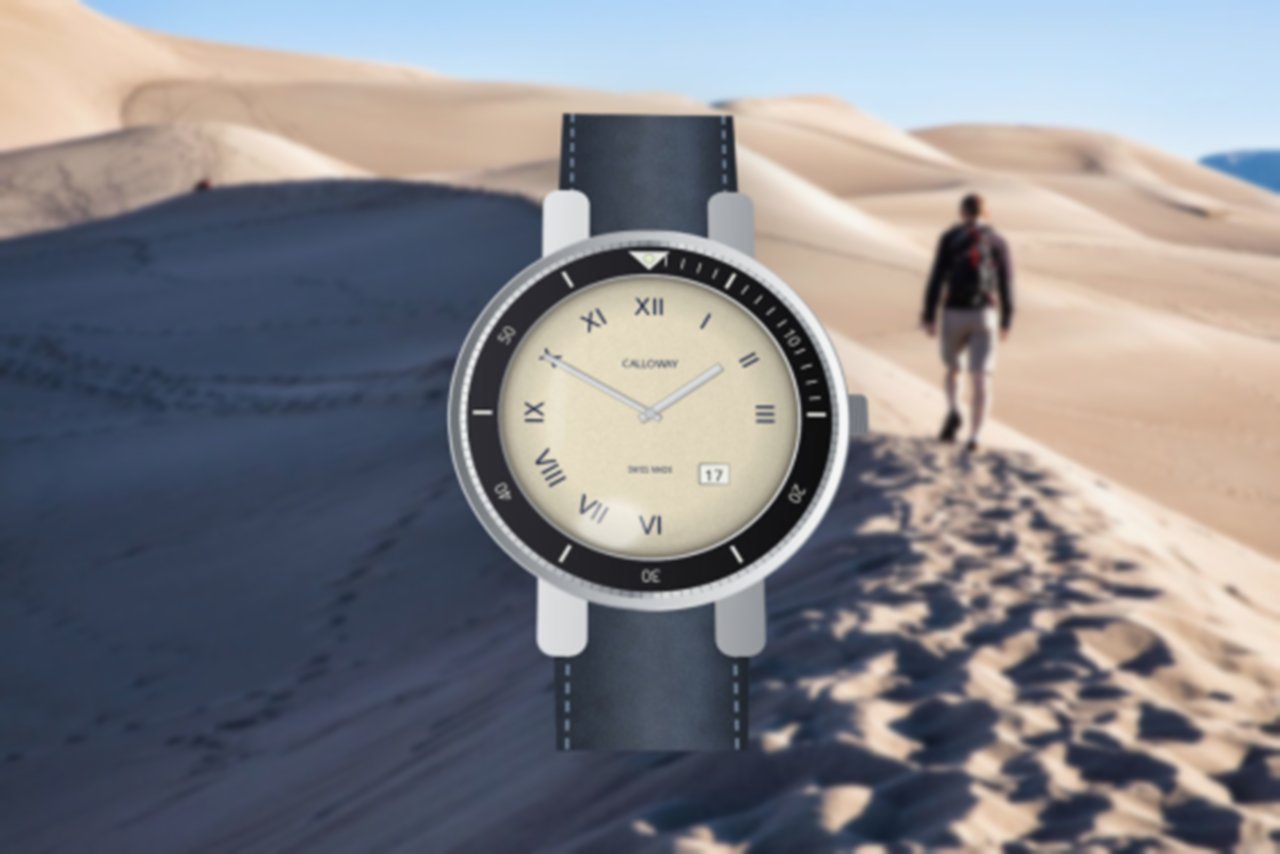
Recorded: {"hour": 1, "minute": 50}
